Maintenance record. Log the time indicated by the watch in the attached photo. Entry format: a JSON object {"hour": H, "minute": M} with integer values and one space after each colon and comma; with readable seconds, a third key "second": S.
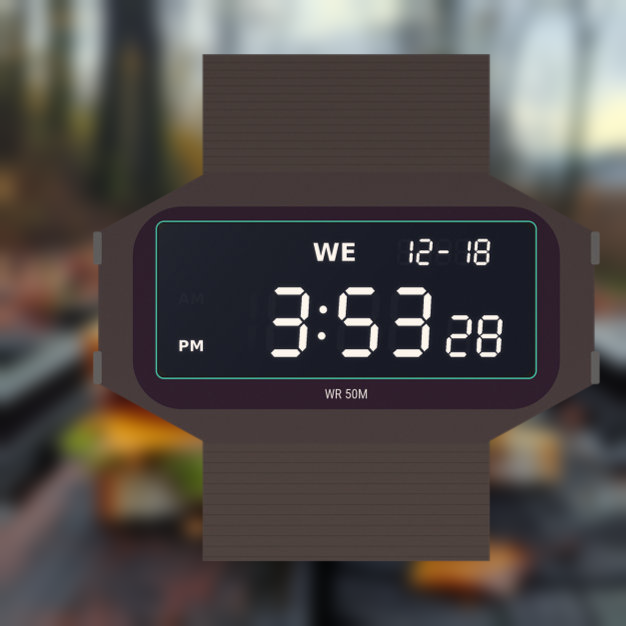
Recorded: {"hour": 3, "minute": 53, "second": 28}
